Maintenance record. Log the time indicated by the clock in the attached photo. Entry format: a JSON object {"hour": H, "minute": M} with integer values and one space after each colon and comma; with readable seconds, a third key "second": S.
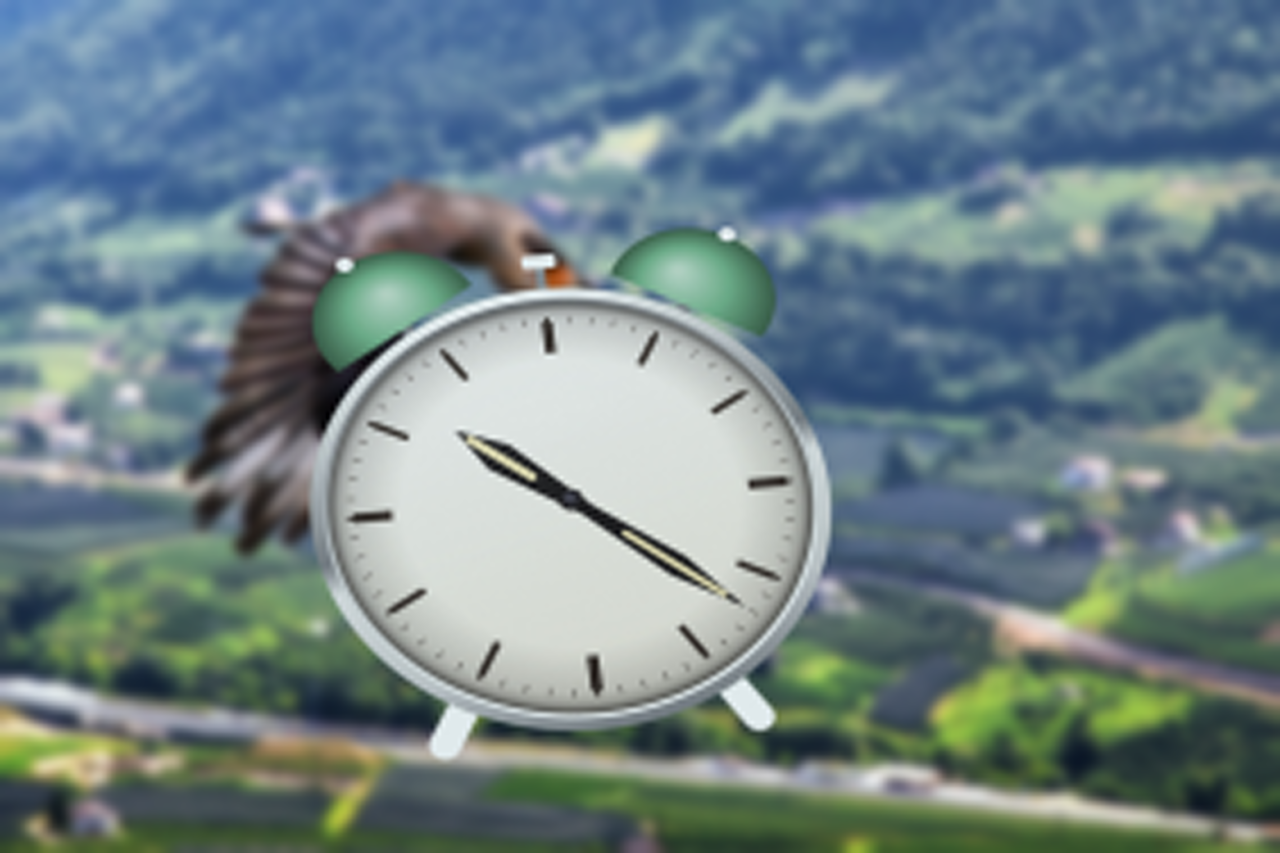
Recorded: {"hour": 10, "minute": 22}
